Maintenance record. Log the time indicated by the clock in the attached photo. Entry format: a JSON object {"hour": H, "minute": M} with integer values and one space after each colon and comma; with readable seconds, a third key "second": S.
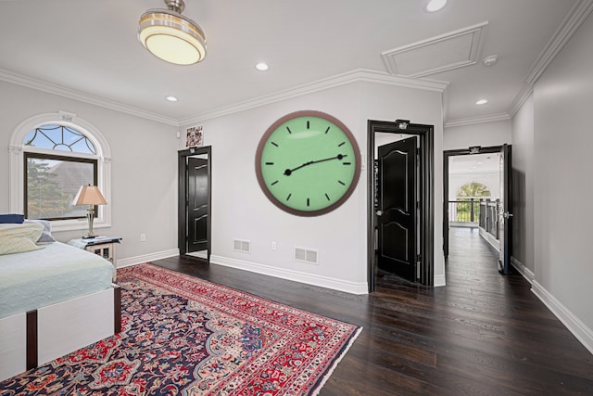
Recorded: {"hour": 8, "minute": 13}
